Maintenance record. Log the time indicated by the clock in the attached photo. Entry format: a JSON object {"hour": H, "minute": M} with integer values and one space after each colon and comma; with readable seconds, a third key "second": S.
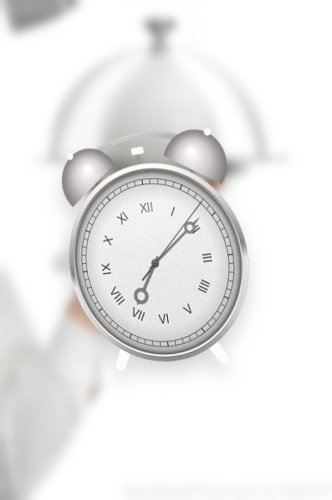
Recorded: {"hour": 7, "minute": 9, "second": 8}
